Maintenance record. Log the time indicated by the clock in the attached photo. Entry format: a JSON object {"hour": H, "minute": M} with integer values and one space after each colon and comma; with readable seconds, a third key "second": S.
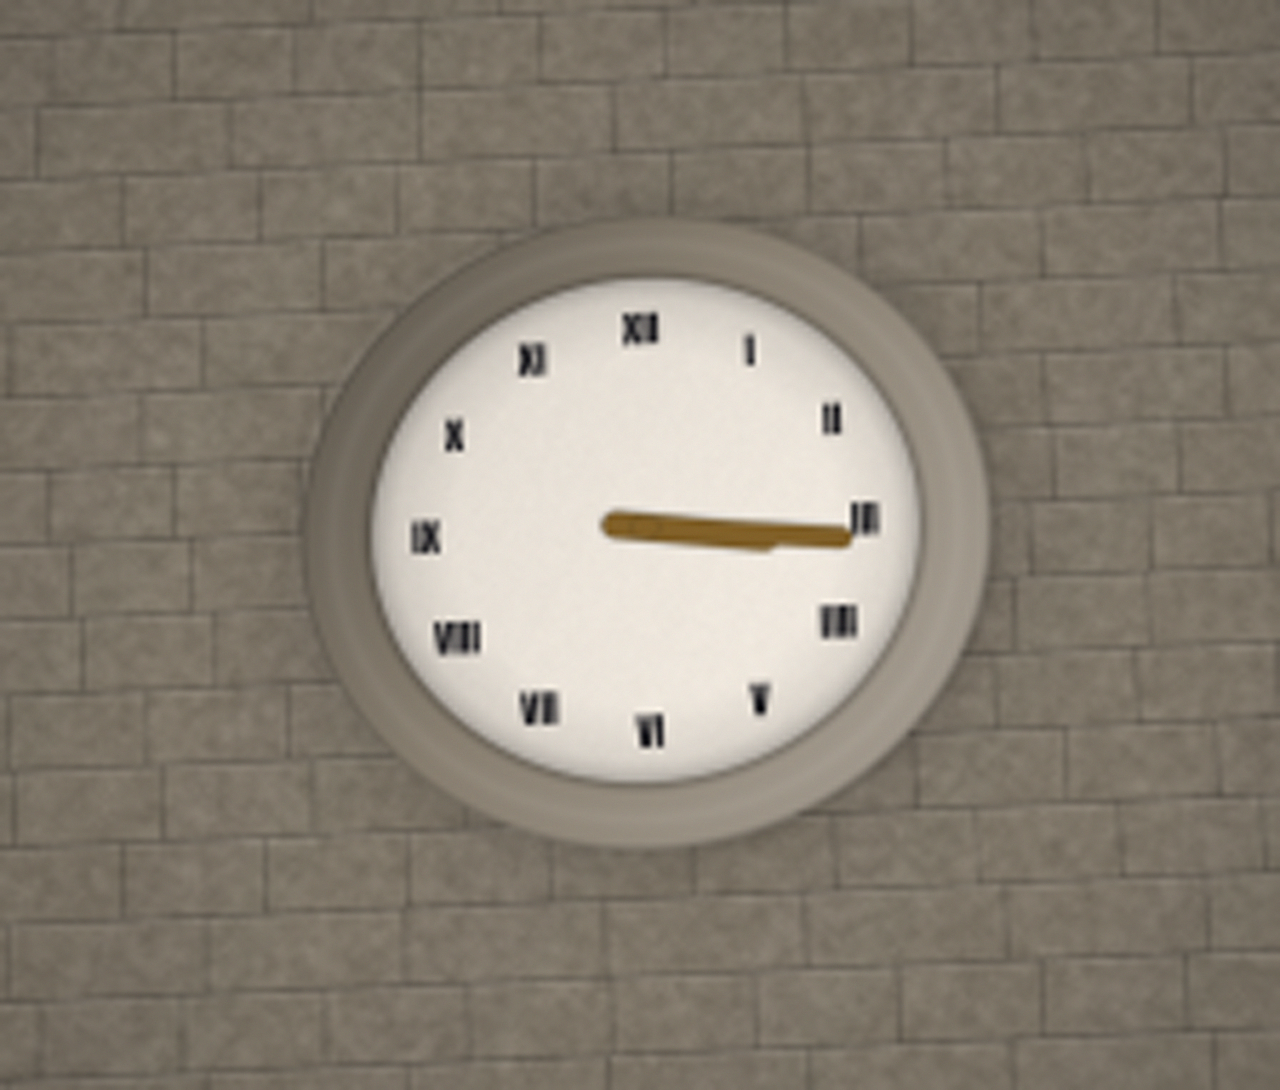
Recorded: {"hour": 3, "minute": 16}
